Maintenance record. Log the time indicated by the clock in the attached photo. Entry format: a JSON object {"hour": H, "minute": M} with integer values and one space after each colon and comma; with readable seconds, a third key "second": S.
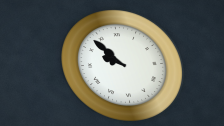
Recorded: {"hour": 9, "minute": 53}
